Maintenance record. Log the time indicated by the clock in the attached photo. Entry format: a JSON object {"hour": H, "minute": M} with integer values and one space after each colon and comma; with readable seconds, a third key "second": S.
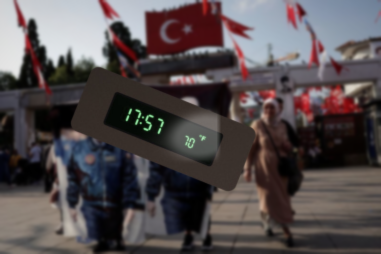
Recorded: {"hour": 17, "minute": 57}
